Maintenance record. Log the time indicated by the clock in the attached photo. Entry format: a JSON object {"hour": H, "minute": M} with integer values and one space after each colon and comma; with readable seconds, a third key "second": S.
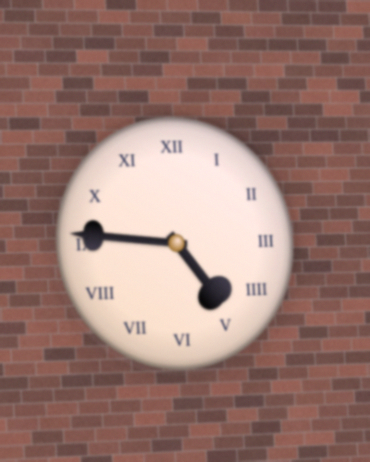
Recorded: {"hour": 4, "minute": 46}
